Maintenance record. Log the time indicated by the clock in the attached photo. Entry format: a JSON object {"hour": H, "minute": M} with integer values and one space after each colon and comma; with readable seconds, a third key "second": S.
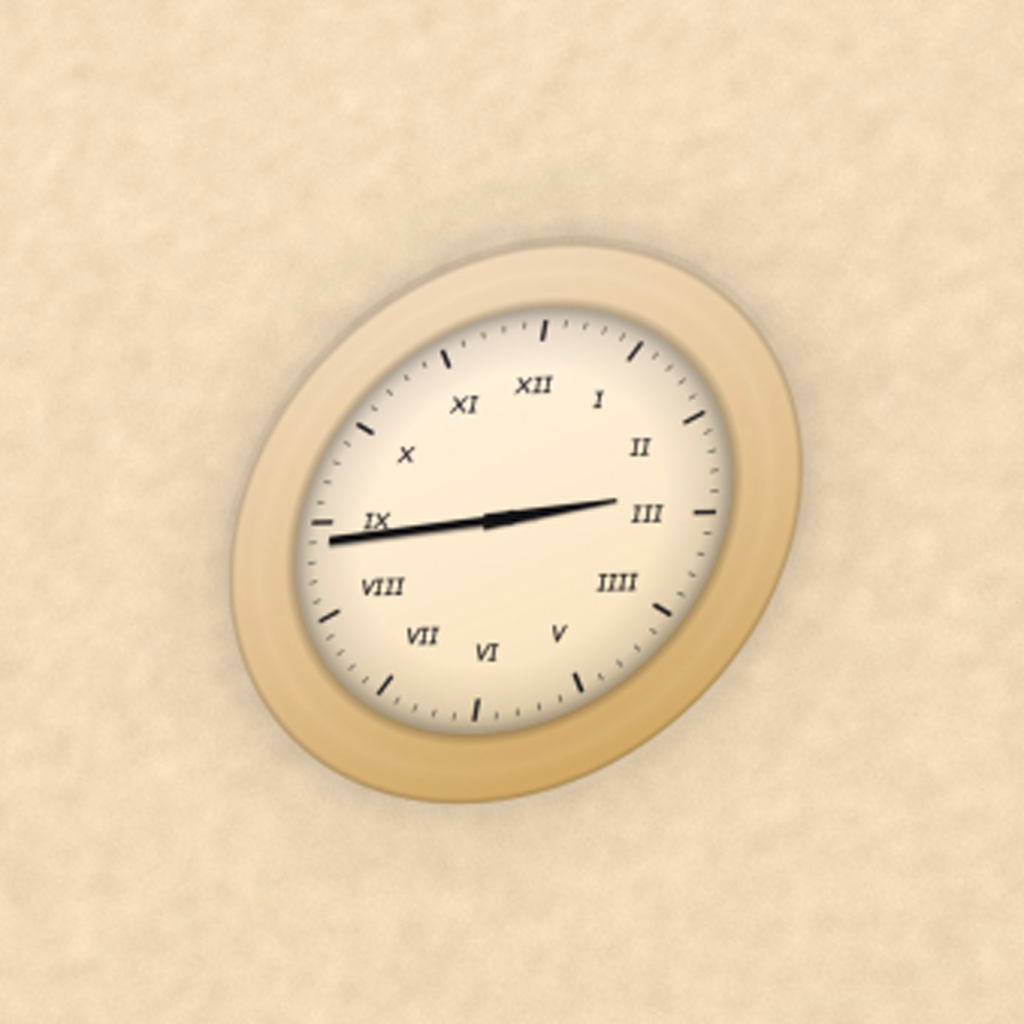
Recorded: {"hour": 2, "minute": 44}
